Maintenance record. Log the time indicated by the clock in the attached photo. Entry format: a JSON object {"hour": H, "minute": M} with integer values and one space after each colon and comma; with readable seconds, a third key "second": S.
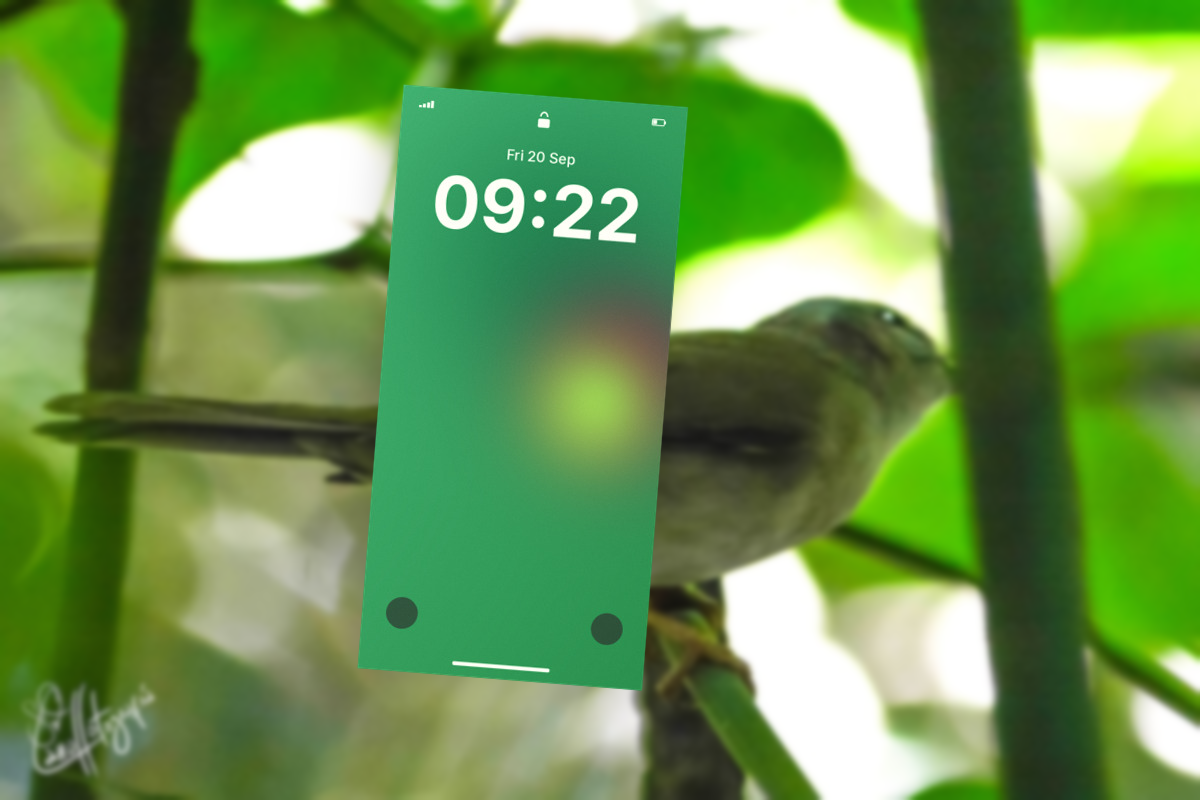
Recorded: {"hour": 9, "minute": 22}
